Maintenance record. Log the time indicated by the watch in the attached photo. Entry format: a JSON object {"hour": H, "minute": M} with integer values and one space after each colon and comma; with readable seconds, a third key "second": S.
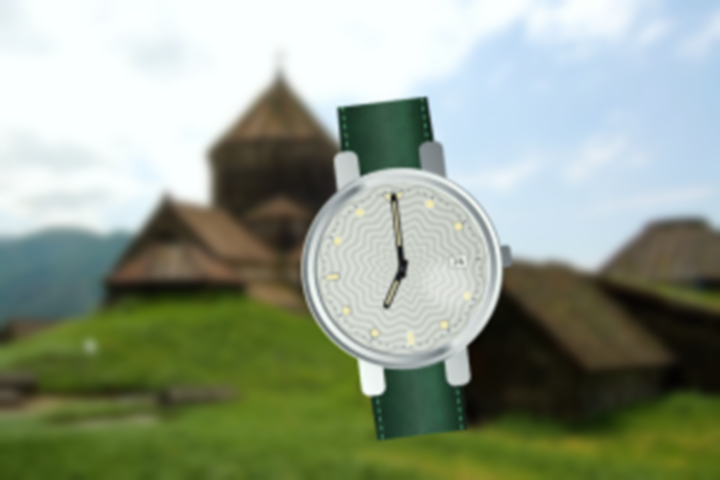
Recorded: {"hour": 7, "minute": 0}
